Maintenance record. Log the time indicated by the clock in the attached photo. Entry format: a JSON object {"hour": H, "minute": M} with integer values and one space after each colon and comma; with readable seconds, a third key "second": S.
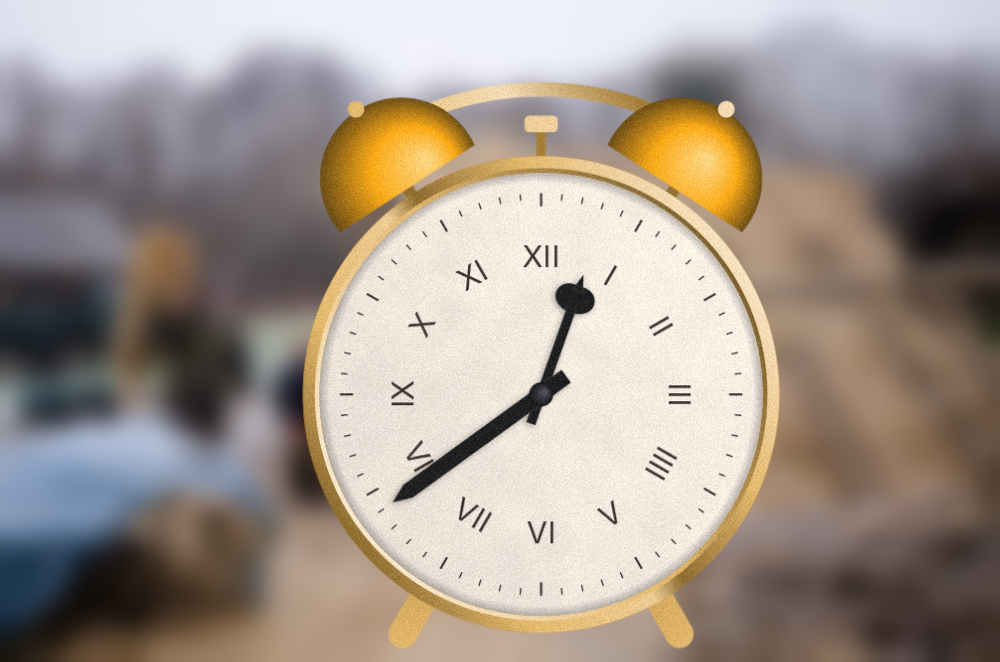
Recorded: {"hour": 12, "minute": 39}
